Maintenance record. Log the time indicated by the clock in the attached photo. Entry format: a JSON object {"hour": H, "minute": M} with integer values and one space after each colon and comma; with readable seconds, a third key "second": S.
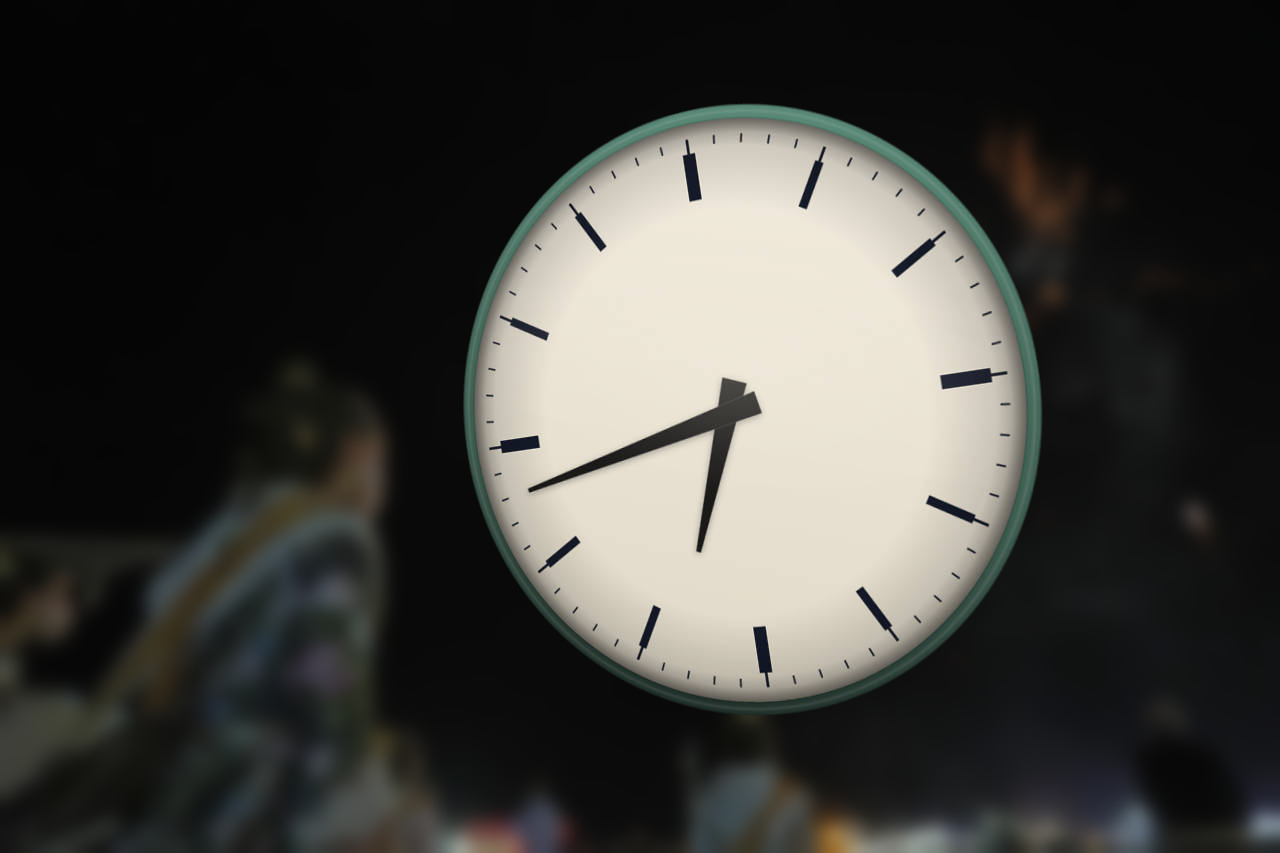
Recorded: {"hour": 6, "minute": 43}
